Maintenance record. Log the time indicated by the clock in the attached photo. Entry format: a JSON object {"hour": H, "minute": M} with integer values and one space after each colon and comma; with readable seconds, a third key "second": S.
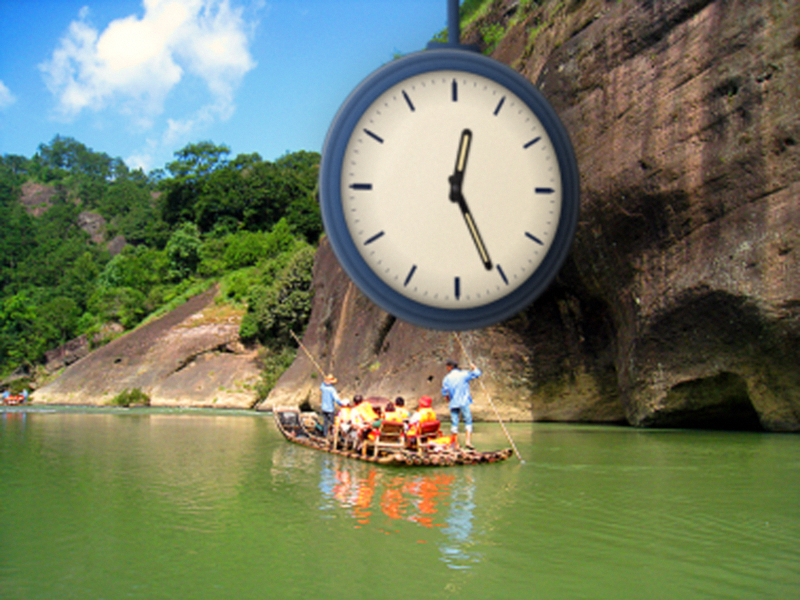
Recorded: {"hour": 12, "minute": 26}
